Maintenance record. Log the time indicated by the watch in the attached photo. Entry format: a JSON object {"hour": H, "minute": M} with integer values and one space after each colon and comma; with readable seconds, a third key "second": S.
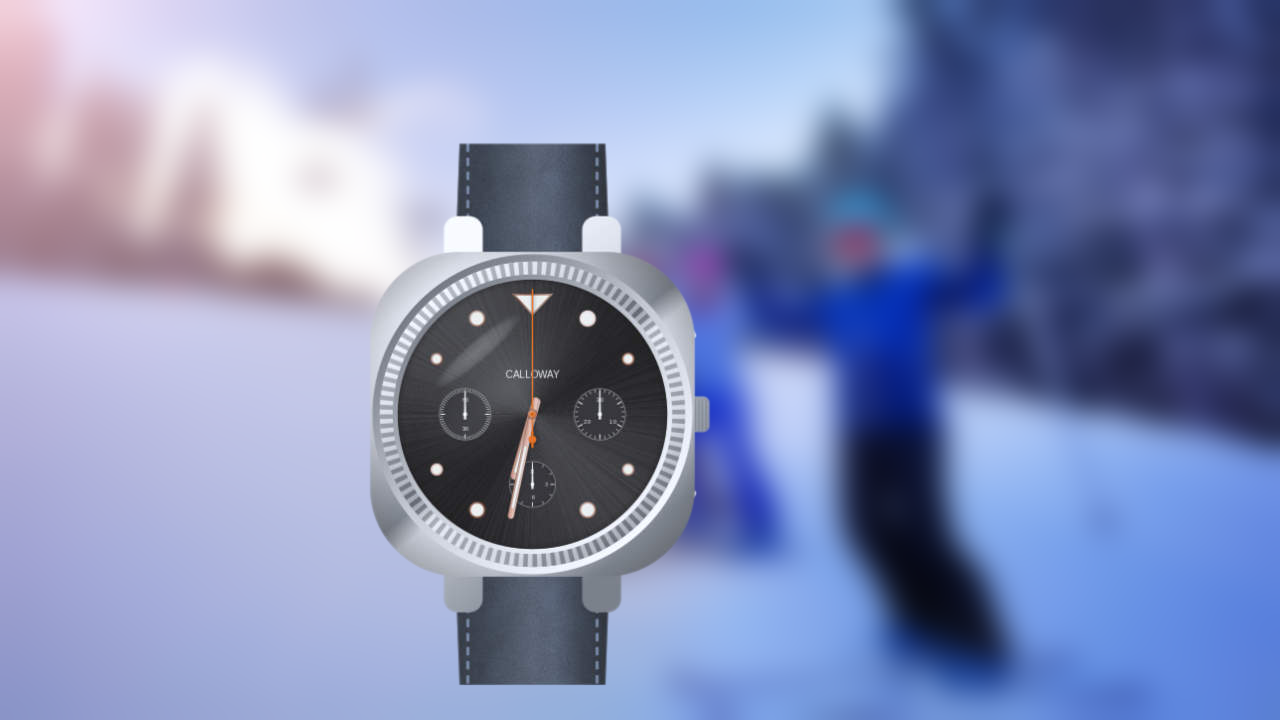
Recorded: {"hour": 6, "minute": 32}
